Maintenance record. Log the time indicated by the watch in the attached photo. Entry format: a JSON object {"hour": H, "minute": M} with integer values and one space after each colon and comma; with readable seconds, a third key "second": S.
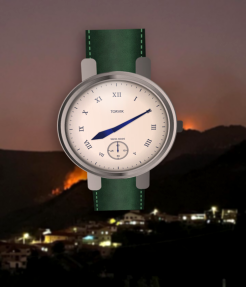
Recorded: {"hour": 8, "minute": 10}
